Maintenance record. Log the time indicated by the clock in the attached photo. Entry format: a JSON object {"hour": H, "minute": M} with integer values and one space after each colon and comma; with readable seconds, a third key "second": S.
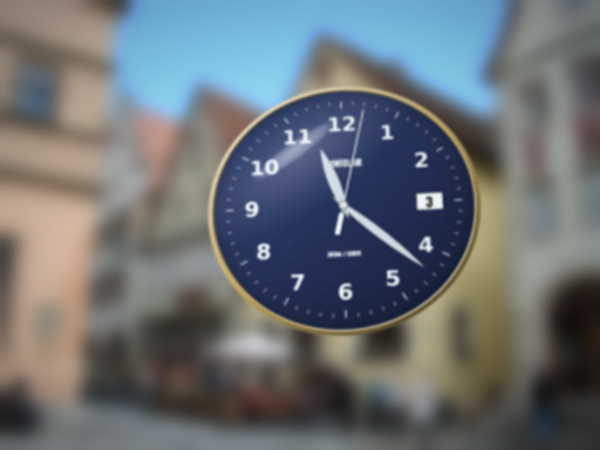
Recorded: {"hour": 11, "minute": 22, "second": 2}
